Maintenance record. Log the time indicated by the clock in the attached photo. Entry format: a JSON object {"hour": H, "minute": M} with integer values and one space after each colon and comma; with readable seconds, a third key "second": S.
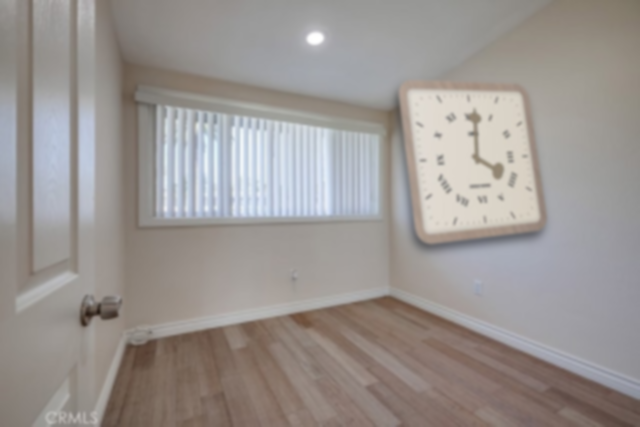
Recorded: {"hour": 4, "minute": 1}
